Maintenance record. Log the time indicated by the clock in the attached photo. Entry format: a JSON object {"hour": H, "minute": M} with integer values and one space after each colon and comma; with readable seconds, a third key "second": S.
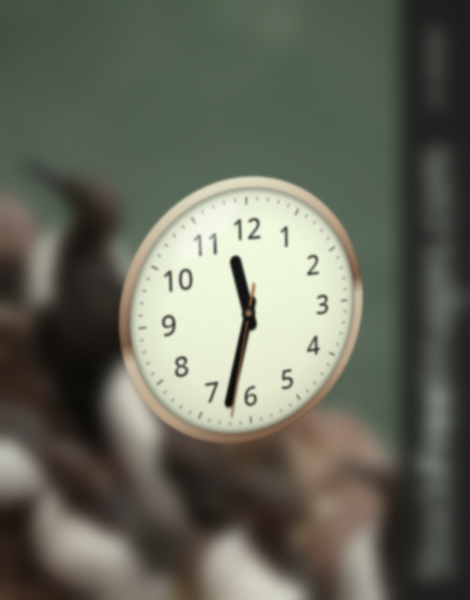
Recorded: {"hour": 11, "minute": 32, "second": 32}
